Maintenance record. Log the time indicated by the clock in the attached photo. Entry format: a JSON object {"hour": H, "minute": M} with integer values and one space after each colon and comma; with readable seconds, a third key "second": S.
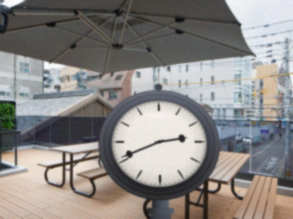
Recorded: {"hour": 2, "minute": 41}
